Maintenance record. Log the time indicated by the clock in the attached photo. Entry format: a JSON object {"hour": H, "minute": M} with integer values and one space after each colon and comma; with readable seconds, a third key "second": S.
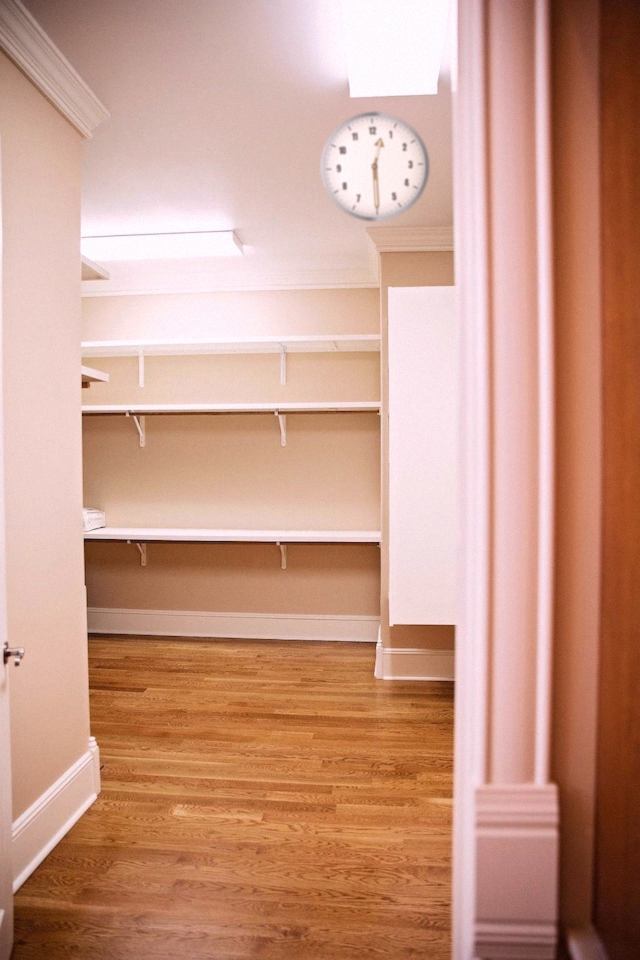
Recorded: {"hour": 12, "minute": 30}
